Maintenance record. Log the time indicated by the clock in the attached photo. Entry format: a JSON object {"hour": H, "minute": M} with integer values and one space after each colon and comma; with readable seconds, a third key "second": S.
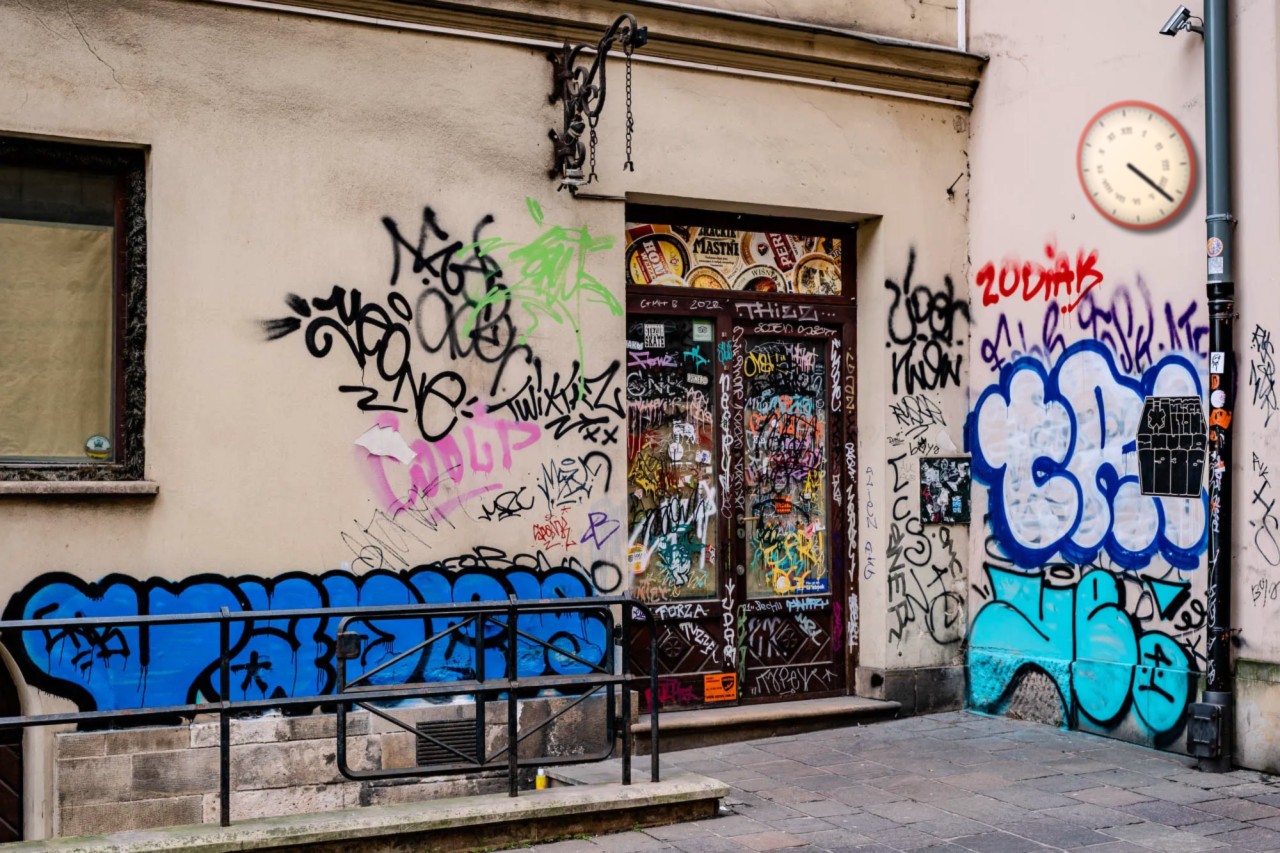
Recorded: {"hour": 4, "minute": 22}
